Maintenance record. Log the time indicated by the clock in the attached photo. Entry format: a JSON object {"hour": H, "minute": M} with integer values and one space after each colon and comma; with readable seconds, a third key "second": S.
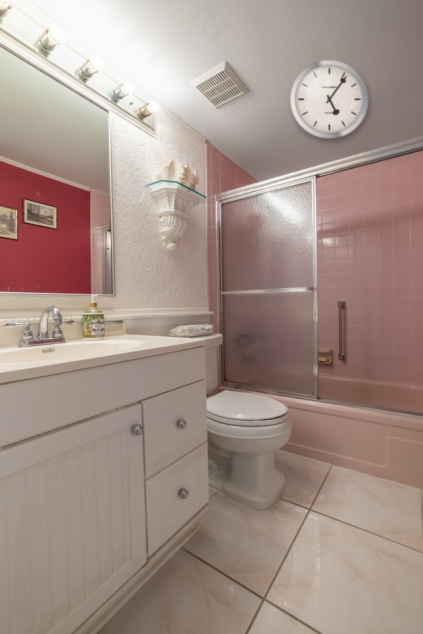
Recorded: {"hour": 5, "minute": 6}
